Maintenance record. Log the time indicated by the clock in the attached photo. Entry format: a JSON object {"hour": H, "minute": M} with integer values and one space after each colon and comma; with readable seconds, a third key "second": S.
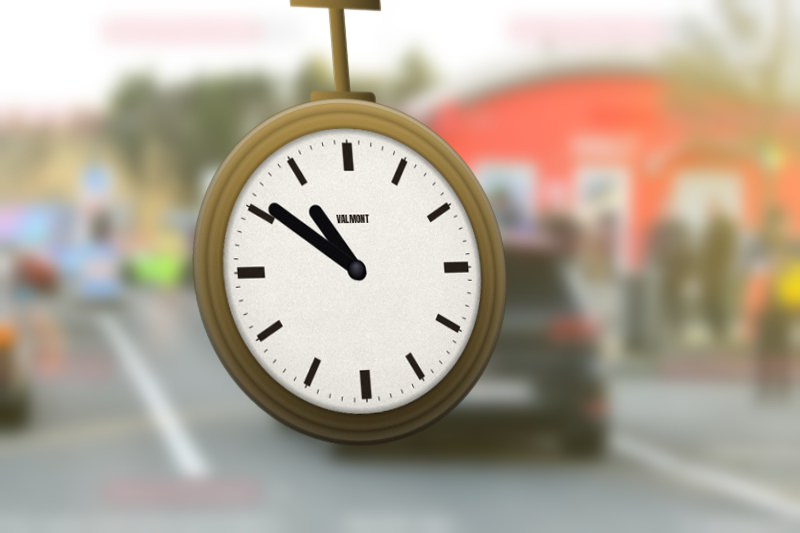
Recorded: {"hour": 10, "minute": 51}
